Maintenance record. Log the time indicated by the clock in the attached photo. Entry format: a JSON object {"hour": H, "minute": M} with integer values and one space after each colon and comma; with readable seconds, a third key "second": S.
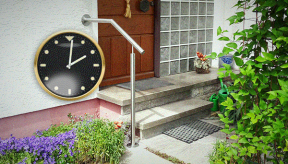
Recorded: {"hour": 2, "minute": 1}
